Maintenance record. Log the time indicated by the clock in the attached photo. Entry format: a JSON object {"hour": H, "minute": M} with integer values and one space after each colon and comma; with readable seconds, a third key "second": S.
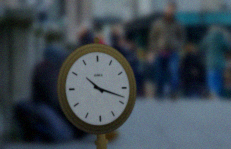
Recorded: {"hour": 10, "minute": 18}
